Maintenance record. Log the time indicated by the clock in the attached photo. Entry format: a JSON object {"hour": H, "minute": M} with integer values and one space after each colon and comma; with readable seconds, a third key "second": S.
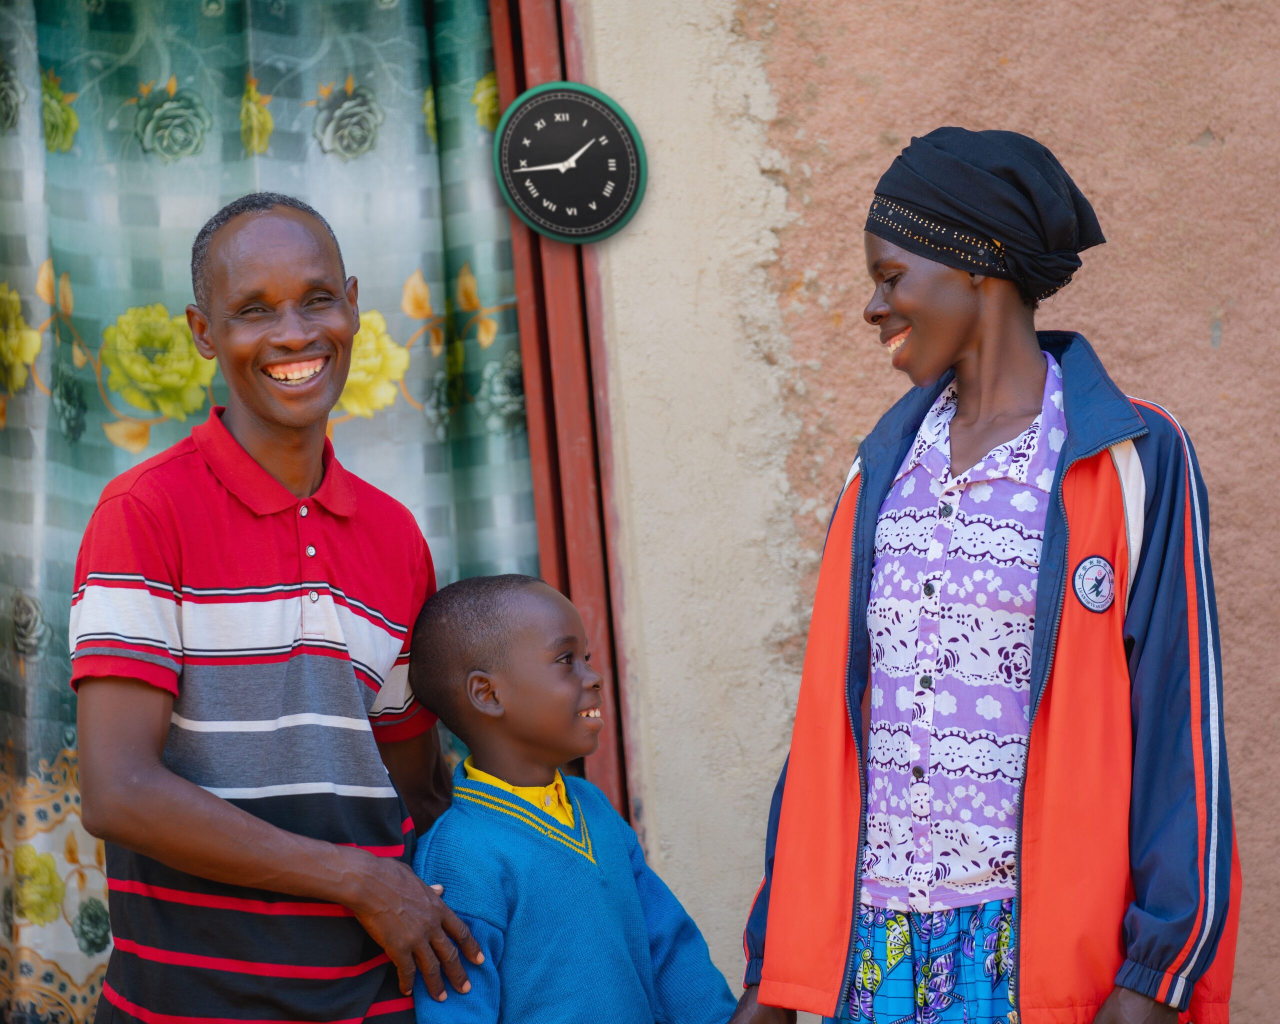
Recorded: {"hour": 1, "minute": 44}
